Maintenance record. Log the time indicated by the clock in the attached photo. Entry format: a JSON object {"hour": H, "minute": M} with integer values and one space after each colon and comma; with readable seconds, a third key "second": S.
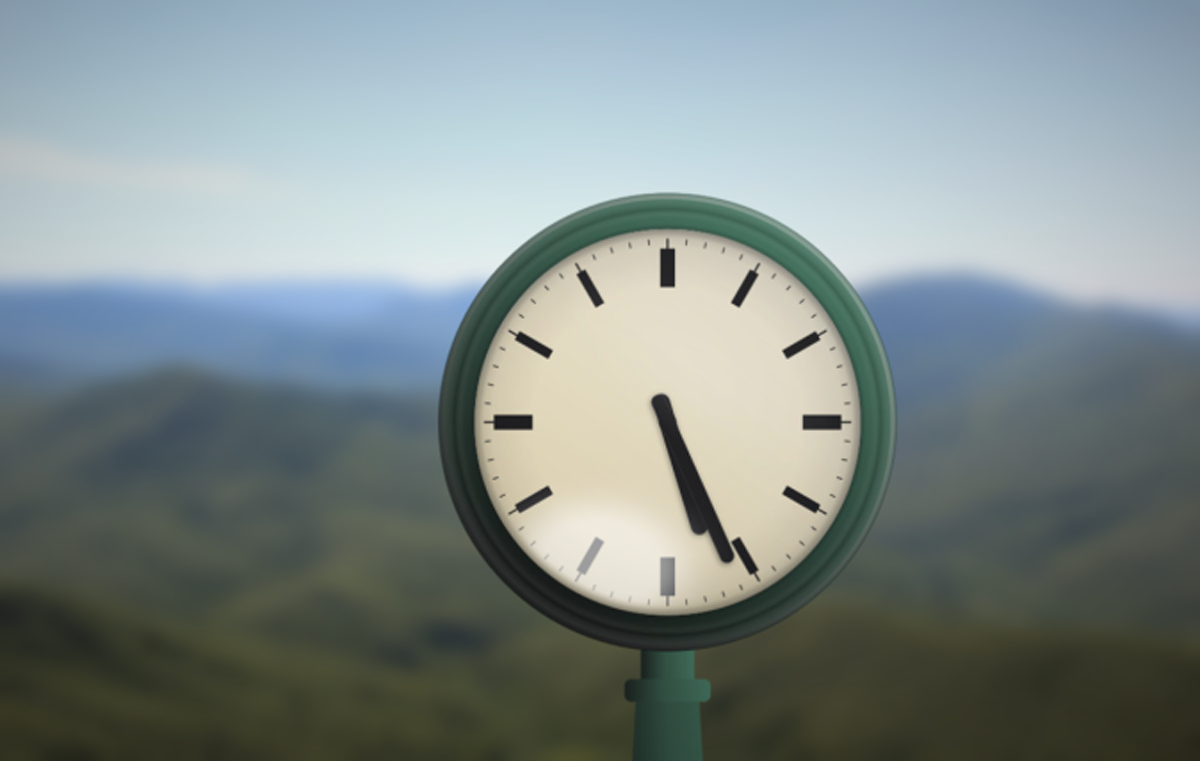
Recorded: {"hour": 5, "minute": 26}
